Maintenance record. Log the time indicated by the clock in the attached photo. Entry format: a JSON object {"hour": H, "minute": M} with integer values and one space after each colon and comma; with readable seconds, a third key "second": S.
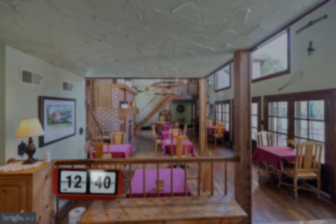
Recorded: {"hour": 12, "minute": 40}
